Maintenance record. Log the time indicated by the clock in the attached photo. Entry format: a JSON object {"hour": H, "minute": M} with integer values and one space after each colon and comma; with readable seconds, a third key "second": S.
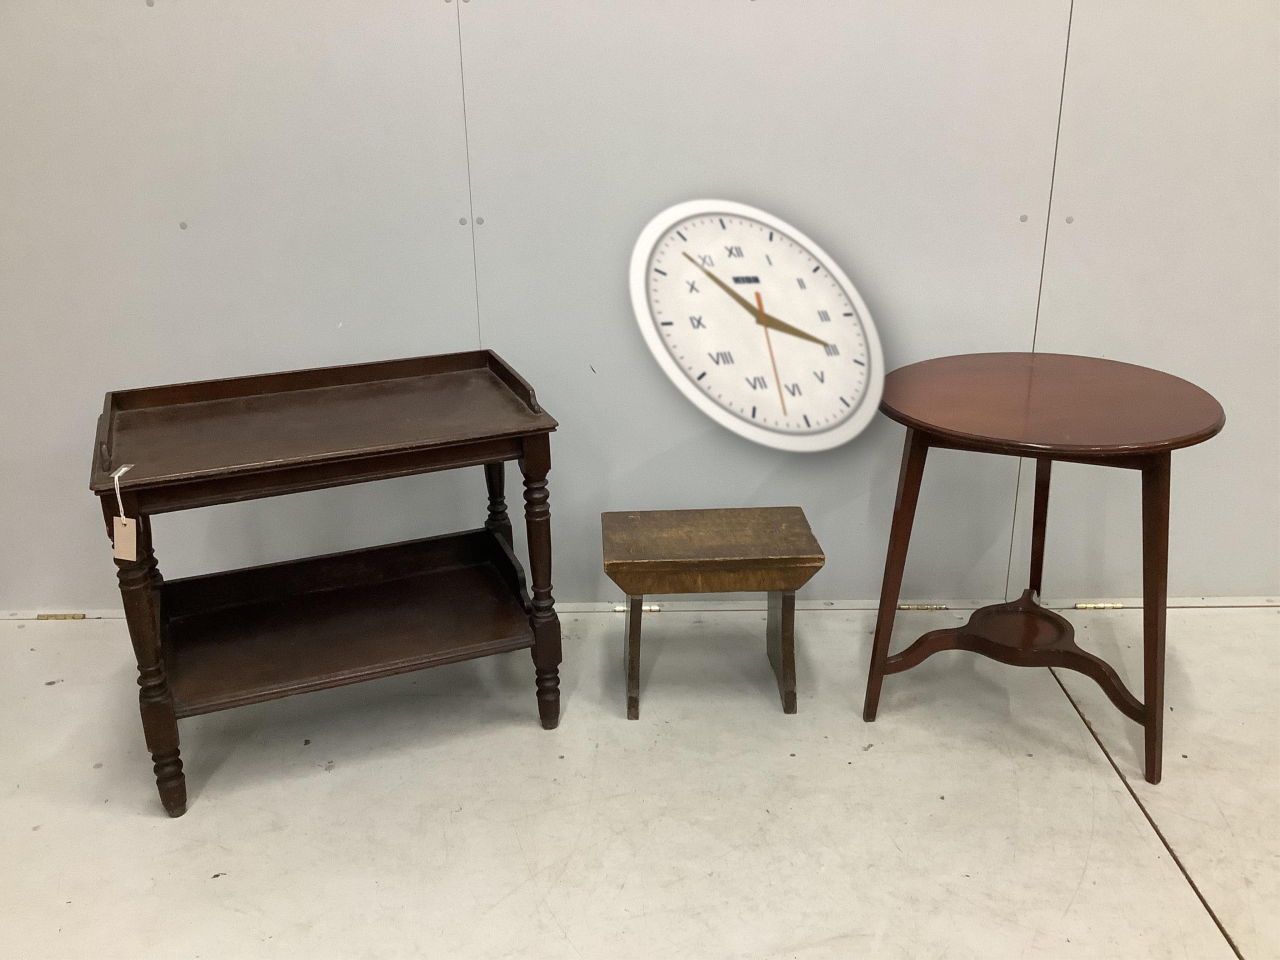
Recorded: {"hour": 3, "minute": 53, "second": 32}
